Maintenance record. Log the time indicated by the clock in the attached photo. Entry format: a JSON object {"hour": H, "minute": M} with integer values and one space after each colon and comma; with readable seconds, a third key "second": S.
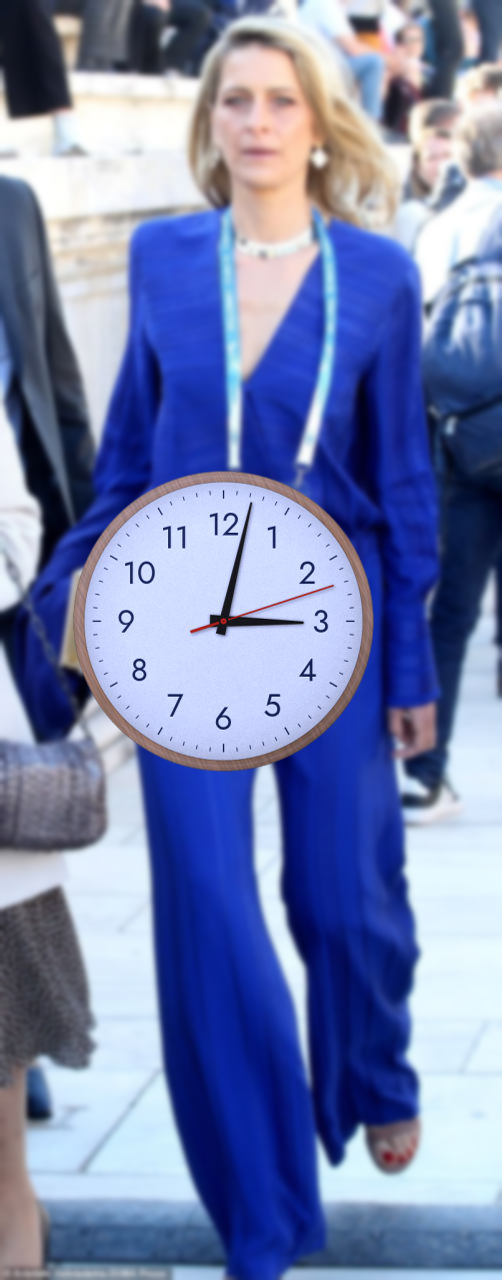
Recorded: {"hour": 3, "minute": 2, "second": 12}
